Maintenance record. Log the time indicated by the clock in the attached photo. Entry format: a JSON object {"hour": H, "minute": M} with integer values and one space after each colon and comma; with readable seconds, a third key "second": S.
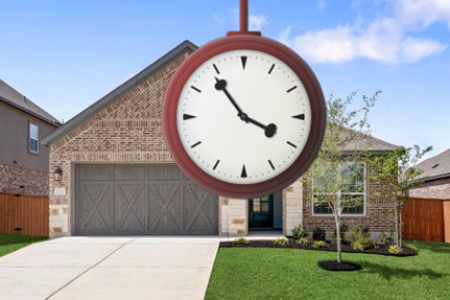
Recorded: {"hour": 3, "minute": 54}
